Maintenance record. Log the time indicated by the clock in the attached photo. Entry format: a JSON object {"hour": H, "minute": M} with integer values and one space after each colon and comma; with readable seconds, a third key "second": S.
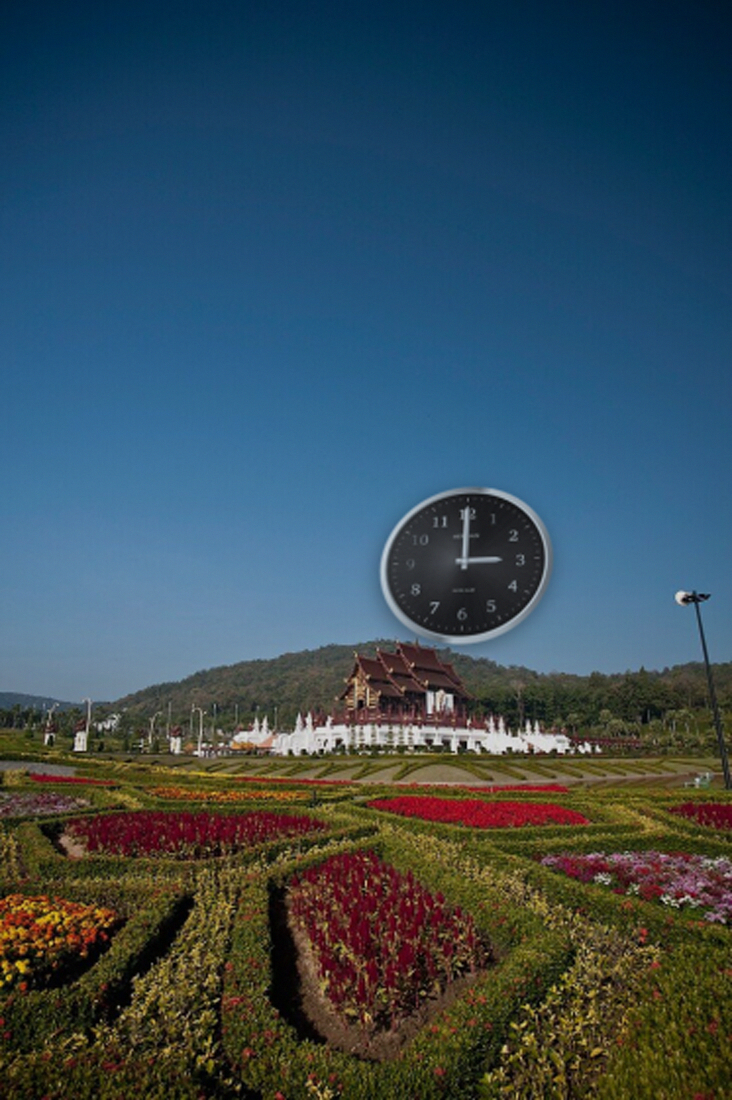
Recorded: {"hour": 3, "minute": 0}
